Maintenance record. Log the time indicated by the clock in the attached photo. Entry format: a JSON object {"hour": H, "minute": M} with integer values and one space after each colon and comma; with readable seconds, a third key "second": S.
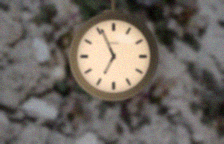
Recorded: {"hour": 6, "minute": 56}
